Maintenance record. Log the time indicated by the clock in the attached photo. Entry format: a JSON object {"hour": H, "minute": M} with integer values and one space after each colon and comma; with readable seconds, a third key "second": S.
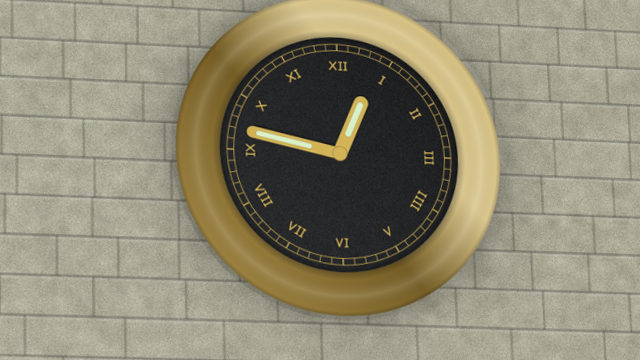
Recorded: {"hour": 12, "minute": 47}
